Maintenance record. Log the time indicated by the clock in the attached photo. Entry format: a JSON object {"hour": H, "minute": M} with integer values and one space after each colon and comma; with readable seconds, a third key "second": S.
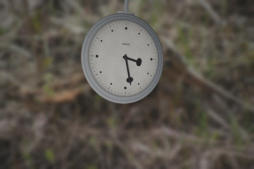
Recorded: {"hour": 3, "minute": 28}
